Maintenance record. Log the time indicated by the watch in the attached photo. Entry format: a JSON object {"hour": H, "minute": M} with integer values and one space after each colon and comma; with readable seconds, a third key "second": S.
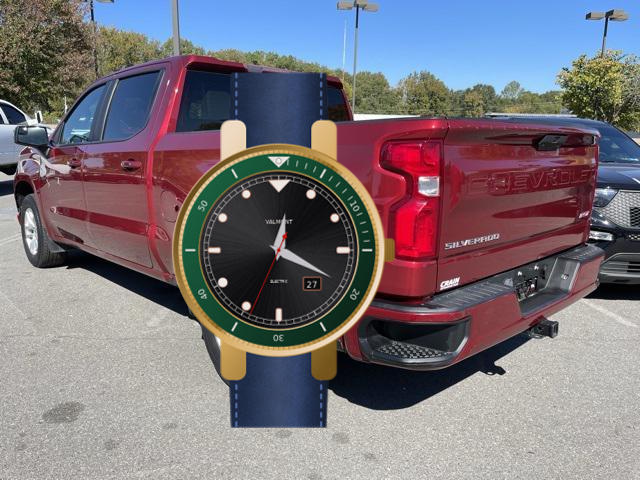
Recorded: {"hour": 12, "minute": 19, "second": 34}
